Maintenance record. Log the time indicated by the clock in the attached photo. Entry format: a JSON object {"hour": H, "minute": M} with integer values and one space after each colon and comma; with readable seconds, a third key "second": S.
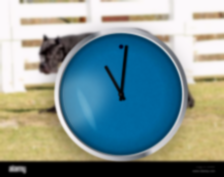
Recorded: {"hour": 11, "minute": 1}
